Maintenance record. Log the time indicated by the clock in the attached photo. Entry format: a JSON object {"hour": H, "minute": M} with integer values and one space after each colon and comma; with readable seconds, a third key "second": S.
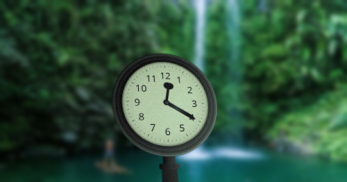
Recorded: {"hour": 12, "minute": 20}
